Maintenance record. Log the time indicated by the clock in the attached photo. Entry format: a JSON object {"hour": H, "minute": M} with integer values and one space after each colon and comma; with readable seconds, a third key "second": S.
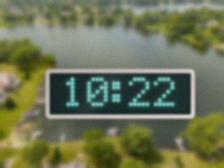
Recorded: {"hour": 10, "minute": 22}
